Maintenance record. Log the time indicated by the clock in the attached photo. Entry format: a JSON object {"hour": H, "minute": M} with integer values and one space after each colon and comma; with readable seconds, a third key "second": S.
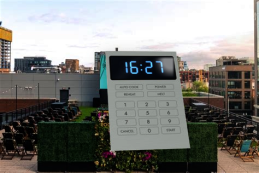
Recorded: {"hour": 16, "minute": 27}
